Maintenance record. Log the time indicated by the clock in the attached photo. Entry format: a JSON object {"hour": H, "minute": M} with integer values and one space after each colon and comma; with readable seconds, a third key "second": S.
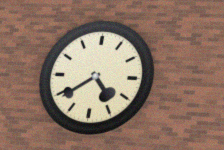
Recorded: {"hour": 4, "minute": 39}
